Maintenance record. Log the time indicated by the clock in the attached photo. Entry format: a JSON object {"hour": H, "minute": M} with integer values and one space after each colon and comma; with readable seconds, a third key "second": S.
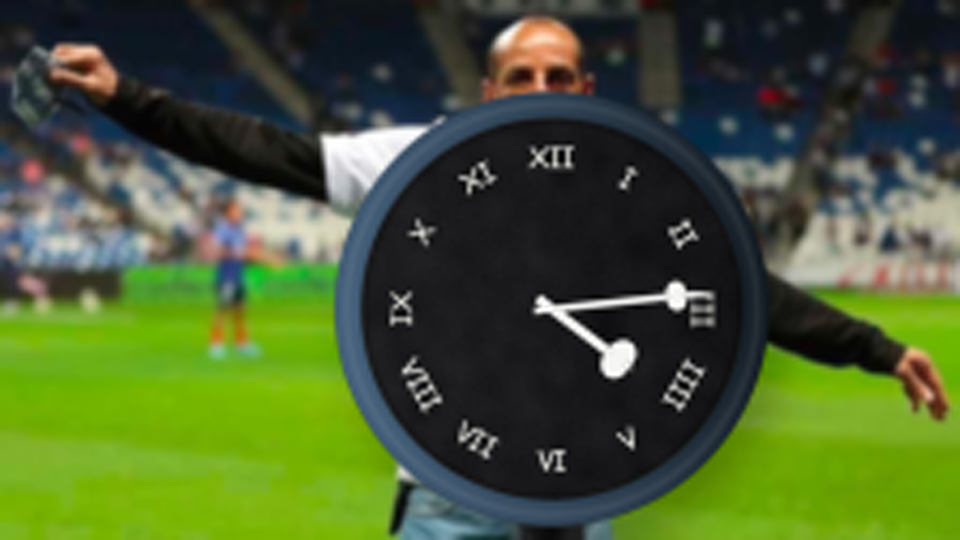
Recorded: {"hour": 4, "minute": 14}
